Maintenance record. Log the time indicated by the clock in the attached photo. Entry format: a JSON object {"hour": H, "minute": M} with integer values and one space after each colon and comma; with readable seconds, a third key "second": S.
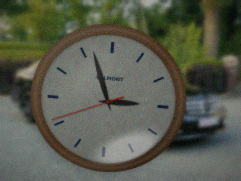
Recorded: {"hour": 2, "minute": 56, "second": 41}
